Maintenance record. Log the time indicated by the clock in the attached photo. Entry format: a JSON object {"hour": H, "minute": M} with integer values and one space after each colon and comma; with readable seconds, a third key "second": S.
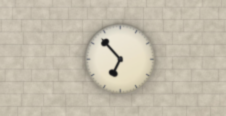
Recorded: {"hour": 6, "minute": 53}
